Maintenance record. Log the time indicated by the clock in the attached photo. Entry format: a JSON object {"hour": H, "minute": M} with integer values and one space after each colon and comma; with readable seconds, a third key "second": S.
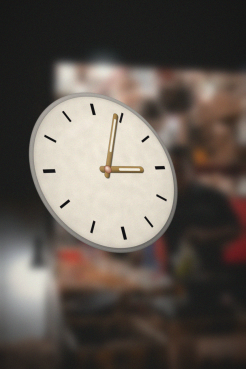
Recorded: {"hour": 3, "minute": 4}
